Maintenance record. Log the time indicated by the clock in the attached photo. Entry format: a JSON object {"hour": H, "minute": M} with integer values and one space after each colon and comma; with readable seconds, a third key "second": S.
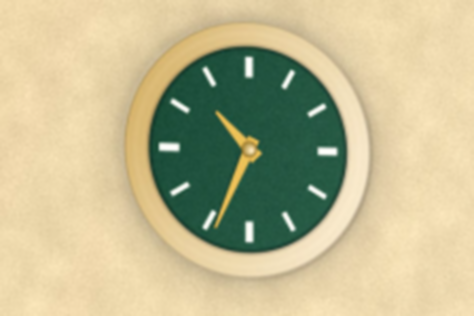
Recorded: {"hour": 10, "minute": 34}
